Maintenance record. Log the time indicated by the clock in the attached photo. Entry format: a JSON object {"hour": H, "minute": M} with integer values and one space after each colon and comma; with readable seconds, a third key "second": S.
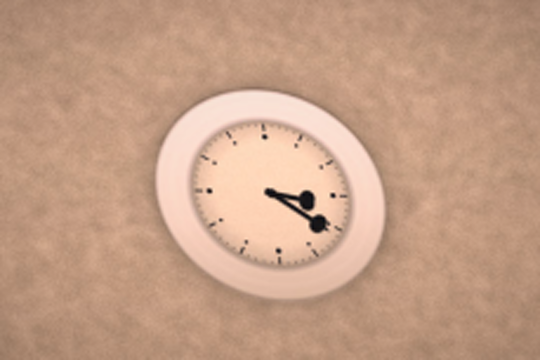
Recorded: {"hour": 3, "minute": 21}
